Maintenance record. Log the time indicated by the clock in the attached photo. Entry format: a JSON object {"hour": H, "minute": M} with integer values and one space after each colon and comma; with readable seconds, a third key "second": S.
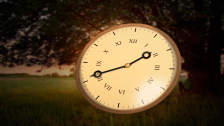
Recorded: {"hour": 1, "minute": 41}
